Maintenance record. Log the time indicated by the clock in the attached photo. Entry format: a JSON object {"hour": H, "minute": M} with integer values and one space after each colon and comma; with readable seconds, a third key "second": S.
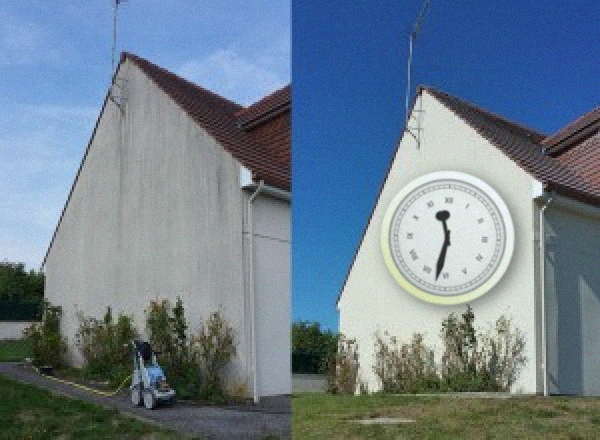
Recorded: {"hour": 11, "minute": 32}
